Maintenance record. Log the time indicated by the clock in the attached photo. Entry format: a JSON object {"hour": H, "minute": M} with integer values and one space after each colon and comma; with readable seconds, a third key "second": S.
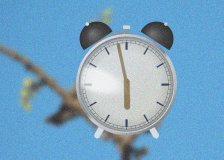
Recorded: {"hour": 5, "minute": 58}
